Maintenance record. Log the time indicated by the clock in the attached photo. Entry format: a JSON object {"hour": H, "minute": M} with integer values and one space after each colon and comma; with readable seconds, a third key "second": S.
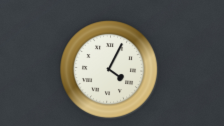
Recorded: {"hour": 4, "minute": 4}
